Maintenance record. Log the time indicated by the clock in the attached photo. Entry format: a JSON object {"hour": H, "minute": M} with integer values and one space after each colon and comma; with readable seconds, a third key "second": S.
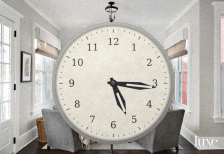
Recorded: {"hour": 5, "minute": 16}
